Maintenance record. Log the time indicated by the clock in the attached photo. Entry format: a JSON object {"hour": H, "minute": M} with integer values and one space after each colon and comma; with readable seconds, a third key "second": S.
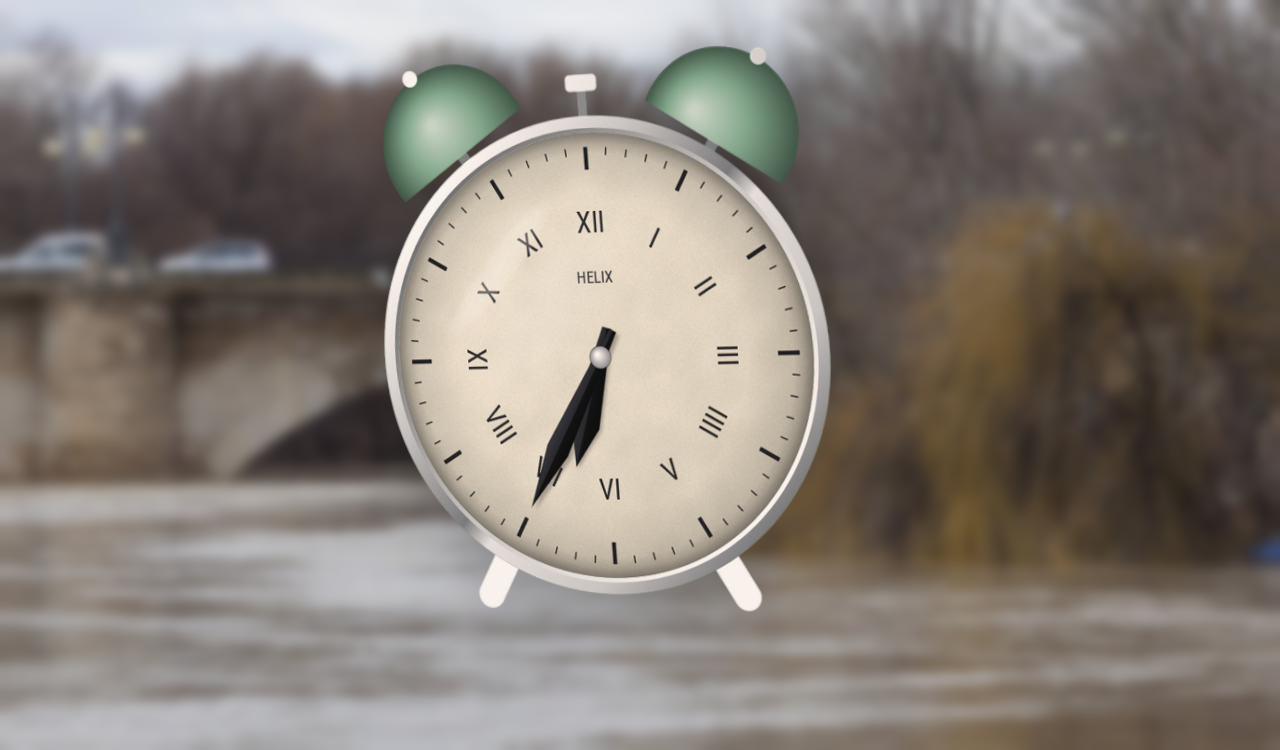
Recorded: {"hour": 6, "minute": 35}
